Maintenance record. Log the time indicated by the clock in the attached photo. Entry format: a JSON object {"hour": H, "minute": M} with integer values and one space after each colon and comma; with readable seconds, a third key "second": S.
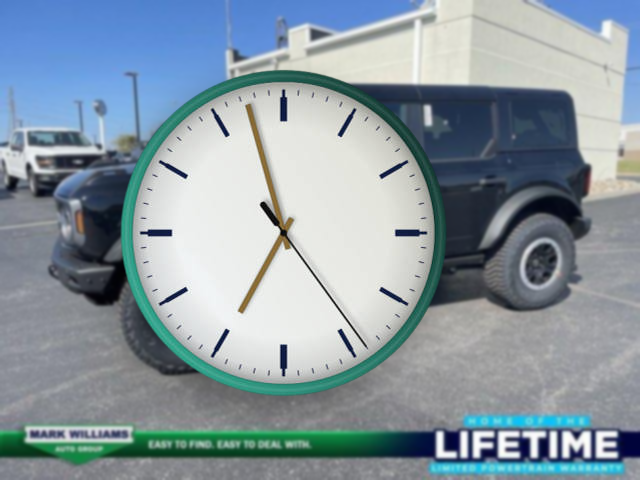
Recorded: {"hour": 6, "minute": 57, "second": 24}
